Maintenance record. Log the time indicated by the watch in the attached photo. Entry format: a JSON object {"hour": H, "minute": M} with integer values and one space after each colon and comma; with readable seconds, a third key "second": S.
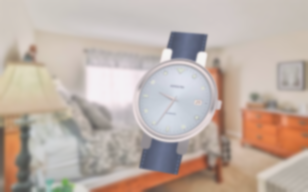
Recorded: {"hour": 9, "minute": 34}
